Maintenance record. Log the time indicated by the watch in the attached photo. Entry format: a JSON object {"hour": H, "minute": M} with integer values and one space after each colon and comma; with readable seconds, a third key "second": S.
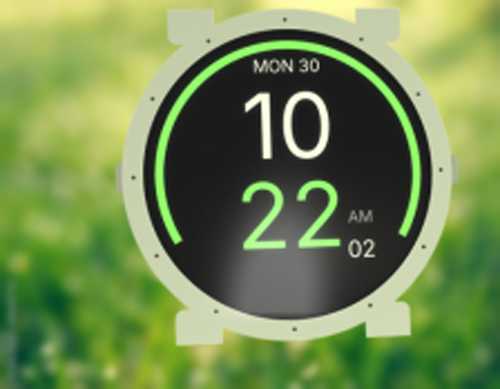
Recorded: {"hour": 10, "minute": 22, "second": 2}
